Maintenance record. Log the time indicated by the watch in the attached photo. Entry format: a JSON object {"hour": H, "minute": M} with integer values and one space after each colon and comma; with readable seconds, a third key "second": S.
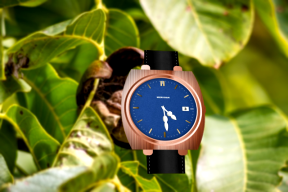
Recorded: {"hour": 4, "minute": 29}
